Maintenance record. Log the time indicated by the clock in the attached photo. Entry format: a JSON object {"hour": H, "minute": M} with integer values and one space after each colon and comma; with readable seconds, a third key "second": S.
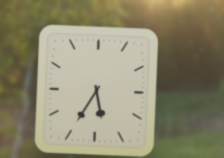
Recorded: {"hour": 5, "minute": 35}
